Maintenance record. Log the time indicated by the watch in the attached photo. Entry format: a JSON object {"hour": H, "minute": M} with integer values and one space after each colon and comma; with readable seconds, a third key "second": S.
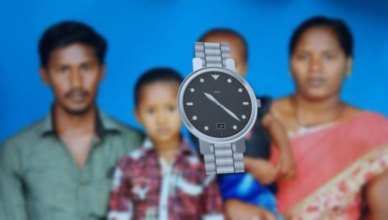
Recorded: {"hour": 10, "minute": 22}
